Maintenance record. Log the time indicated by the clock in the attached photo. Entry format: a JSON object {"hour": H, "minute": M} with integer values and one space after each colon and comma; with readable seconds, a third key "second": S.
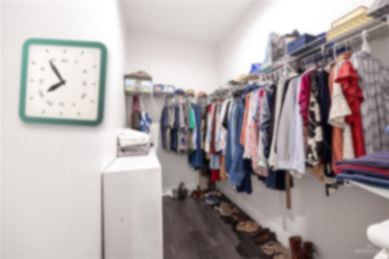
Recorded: {"hour": 7, "minute": 54}
